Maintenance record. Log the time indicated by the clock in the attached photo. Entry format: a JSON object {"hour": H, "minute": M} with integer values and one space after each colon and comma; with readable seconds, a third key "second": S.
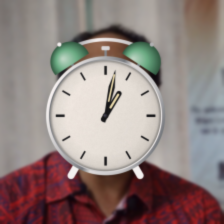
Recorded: {"hour": 1, "minute": 2}
